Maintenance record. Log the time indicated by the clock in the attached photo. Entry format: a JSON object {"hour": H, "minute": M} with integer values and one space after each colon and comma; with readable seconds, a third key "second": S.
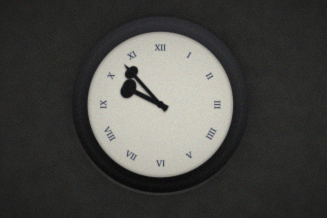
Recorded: {"hour": 9, "minute": 53}
